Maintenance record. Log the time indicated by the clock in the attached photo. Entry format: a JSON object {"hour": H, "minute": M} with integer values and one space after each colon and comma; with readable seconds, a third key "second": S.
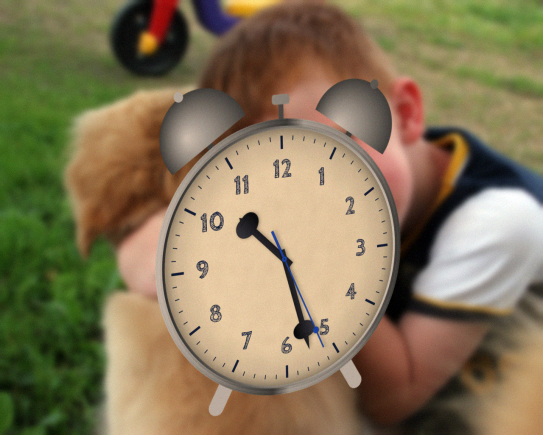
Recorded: {"hour": 10, "minute": 27, "second": 26}
